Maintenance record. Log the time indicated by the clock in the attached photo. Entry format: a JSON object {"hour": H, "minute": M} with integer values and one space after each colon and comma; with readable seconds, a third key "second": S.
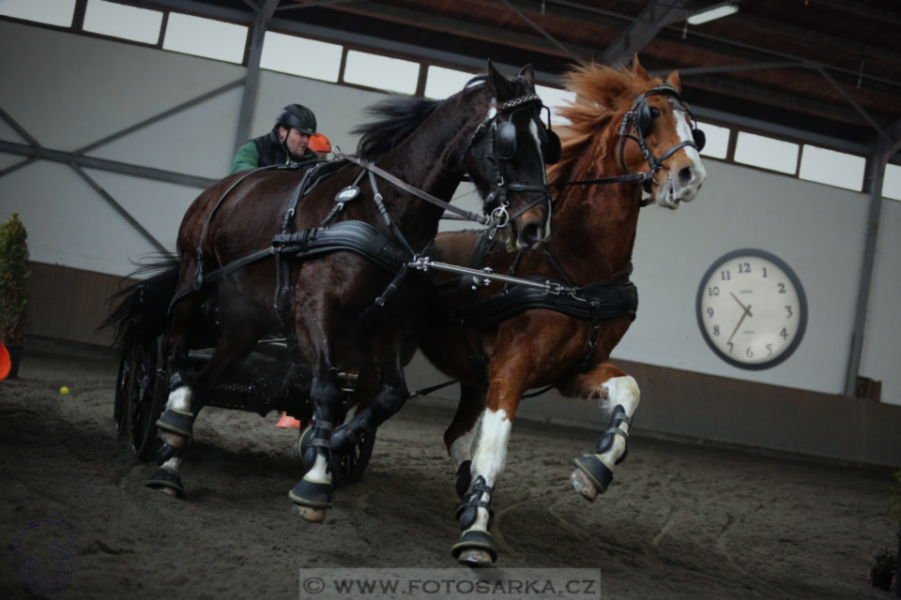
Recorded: {"hour": 10, "minute": 36}
